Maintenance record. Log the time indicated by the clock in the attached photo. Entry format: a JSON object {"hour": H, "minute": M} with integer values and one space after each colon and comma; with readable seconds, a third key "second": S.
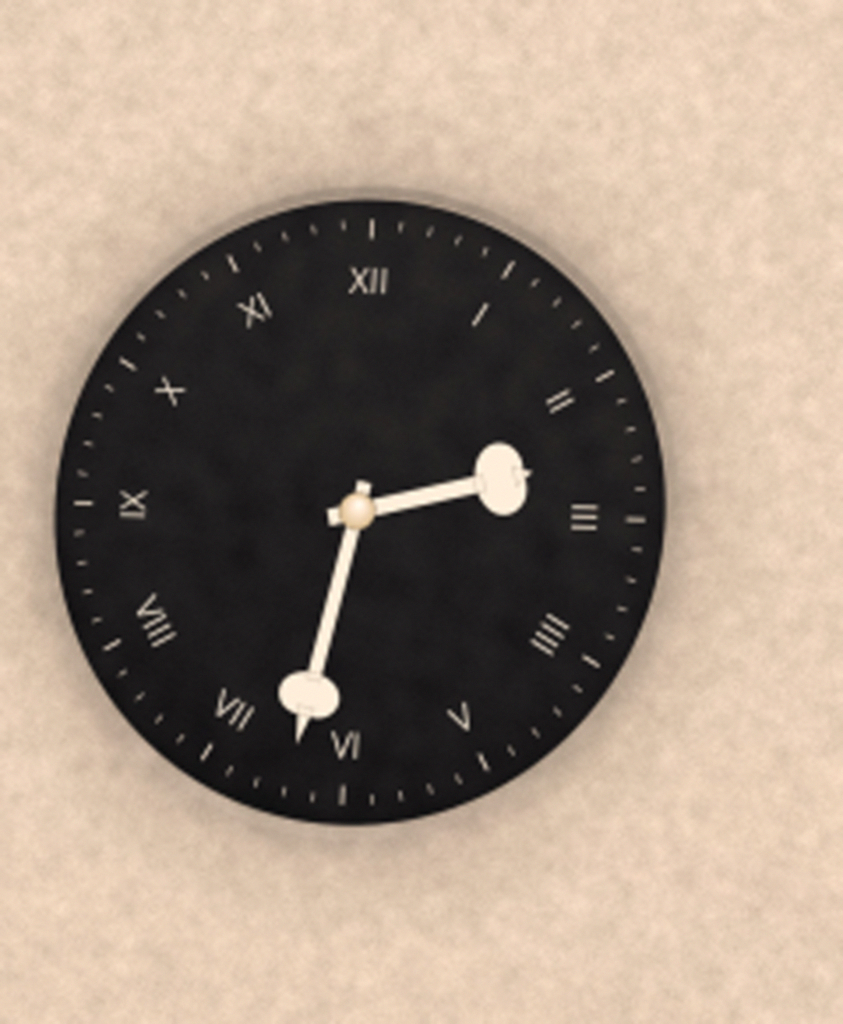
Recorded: {"hour": 2, "minute": 32}
